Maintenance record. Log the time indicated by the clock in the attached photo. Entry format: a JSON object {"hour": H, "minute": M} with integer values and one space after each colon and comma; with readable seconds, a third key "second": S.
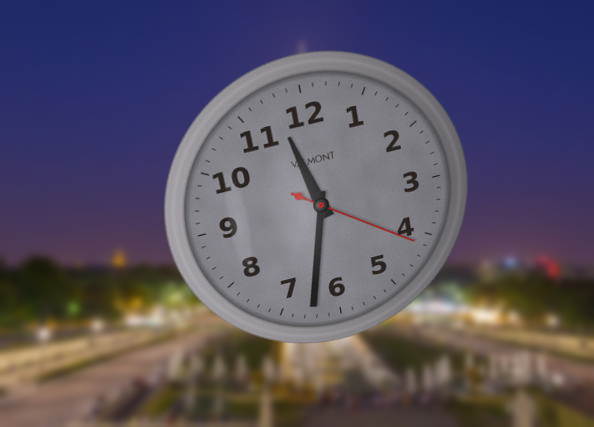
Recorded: {"hour": 11, "minute": 32, "second": 21}
